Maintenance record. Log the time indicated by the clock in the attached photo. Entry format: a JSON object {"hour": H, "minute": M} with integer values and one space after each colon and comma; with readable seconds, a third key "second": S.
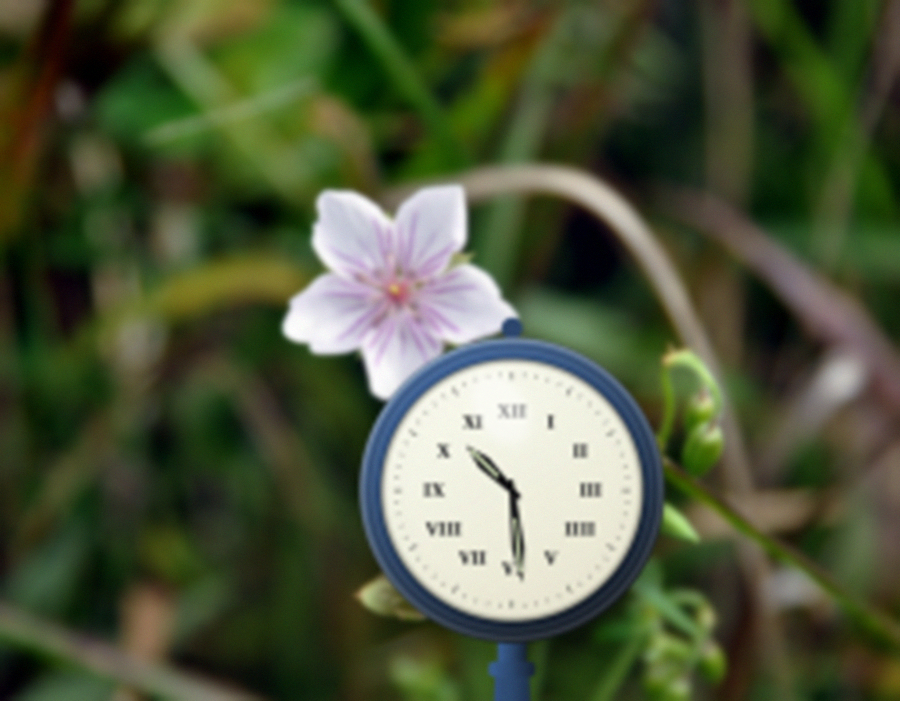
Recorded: {"hour": 10, "minute": 29}
